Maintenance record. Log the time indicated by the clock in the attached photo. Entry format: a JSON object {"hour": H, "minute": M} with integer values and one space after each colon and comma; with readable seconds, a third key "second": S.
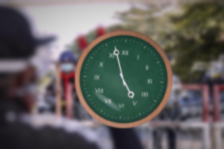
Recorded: {"hour": 4, "minute": 57}
